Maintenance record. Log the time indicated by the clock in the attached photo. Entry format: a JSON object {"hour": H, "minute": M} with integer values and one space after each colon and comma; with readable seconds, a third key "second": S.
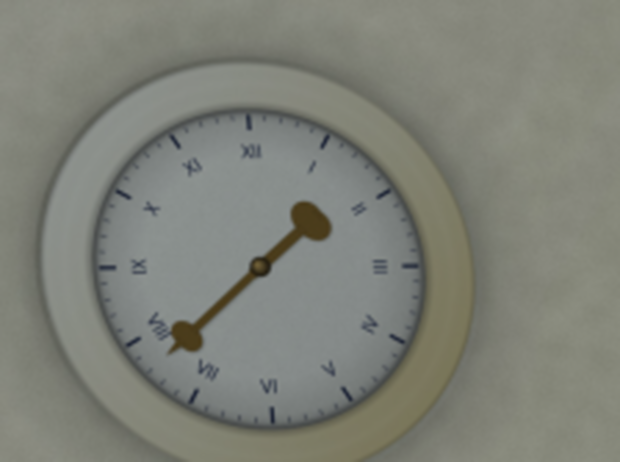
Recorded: {"hour": 1, "minute": 38}
